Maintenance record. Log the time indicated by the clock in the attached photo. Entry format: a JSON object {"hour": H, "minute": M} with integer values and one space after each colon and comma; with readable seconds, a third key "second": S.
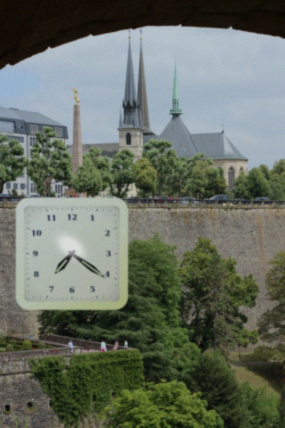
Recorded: {"hour": 7, "minute": 21}
